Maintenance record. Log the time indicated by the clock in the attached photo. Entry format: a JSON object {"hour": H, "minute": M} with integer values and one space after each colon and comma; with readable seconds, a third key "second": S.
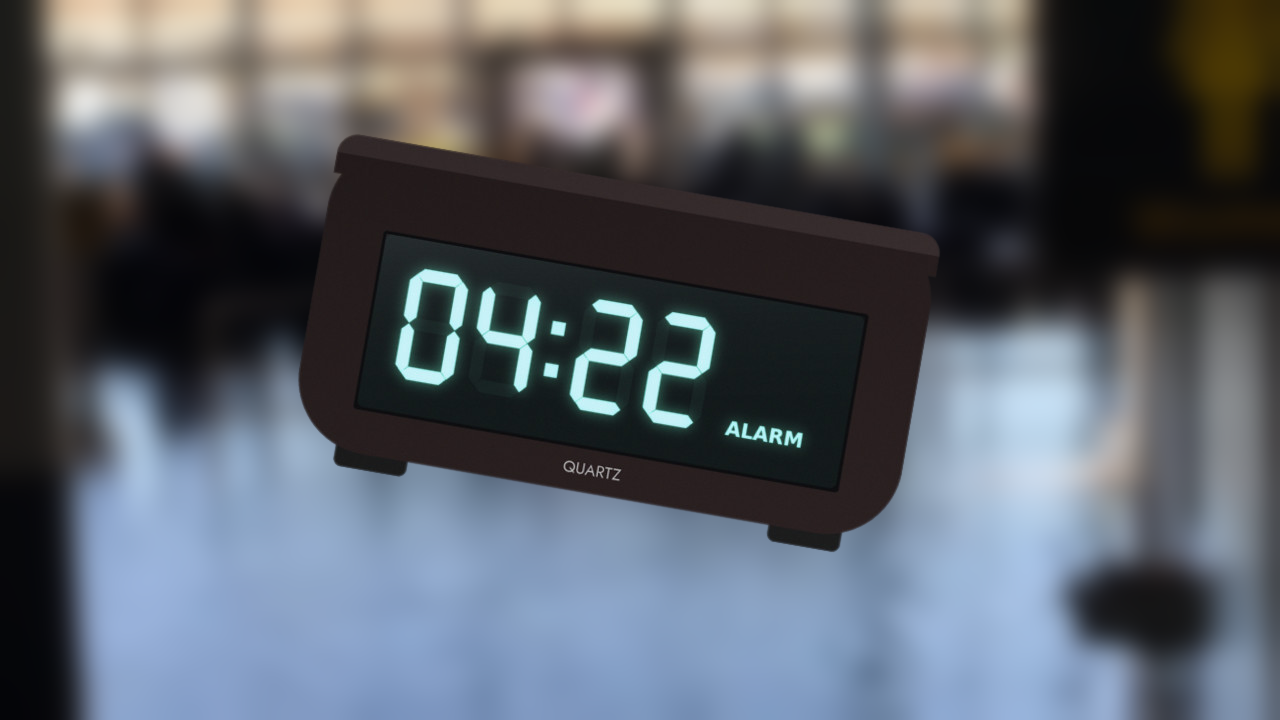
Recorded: {"hour": 4, "minute": 22}
